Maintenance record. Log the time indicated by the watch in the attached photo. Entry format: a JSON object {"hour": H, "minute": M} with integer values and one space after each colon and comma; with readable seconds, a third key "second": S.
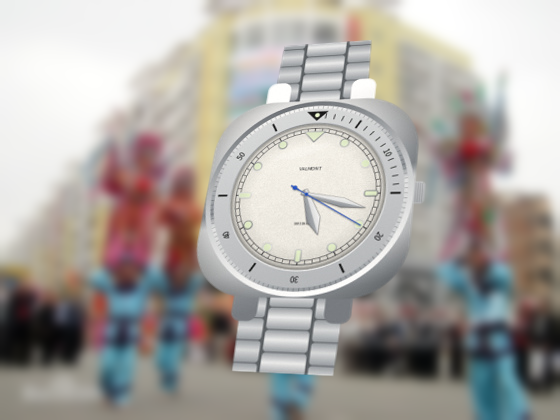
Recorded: {"hour": 5, "minute": 17, "second": 20}
